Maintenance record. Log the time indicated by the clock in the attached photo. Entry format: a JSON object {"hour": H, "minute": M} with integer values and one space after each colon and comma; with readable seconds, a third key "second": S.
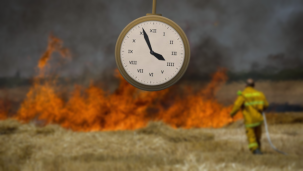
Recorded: {"hour": 3, "minute": 56}
